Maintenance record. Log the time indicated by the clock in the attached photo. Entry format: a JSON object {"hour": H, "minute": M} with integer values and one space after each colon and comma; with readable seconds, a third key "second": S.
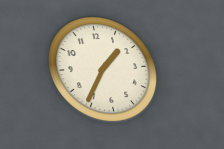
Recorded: {"hour": 1, "minute": 36}
